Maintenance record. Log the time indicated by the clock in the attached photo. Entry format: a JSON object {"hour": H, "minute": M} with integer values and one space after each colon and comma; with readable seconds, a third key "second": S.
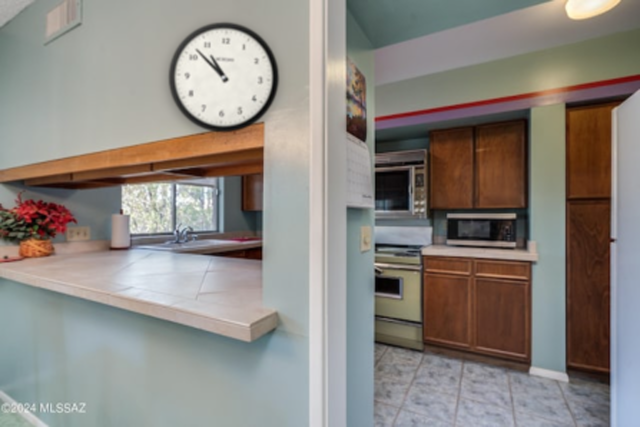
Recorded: {"hour": 10, "minute": 52}
